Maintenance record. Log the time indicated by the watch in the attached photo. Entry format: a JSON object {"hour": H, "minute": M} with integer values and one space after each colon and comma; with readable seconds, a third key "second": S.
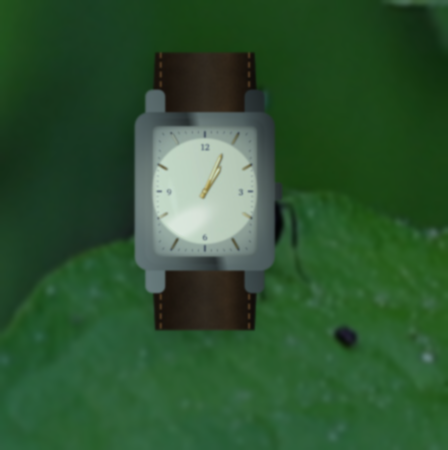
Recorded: {"hour": 1, "minute": 4}
